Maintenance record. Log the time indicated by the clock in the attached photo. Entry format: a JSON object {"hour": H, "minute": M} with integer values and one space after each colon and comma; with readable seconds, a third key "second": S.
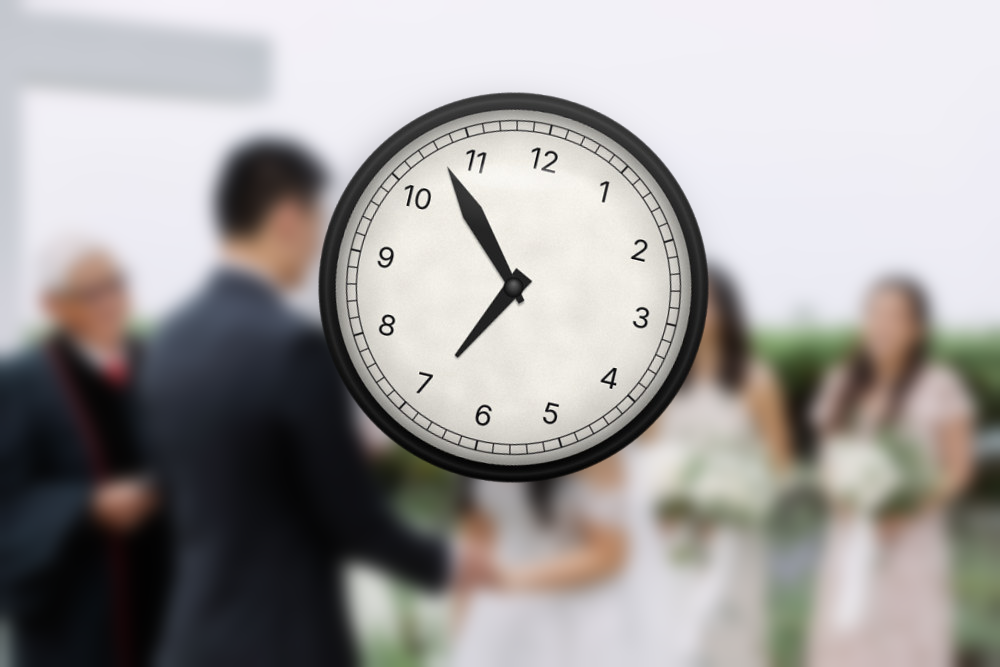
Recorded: {"hour": 6, "minute": 53}
